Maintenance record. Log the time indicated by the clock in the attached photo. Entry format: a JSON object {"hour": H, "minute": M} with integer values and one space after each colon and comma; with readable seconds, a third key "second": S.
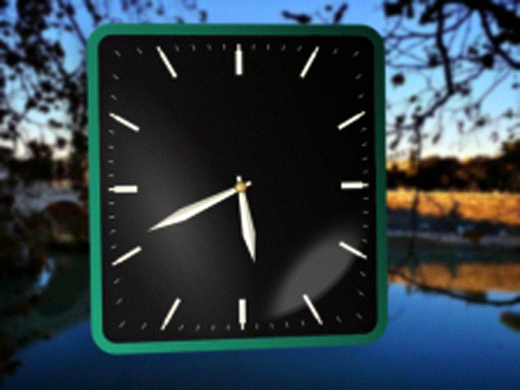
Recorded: {"hour": 5, "minute": 41}
